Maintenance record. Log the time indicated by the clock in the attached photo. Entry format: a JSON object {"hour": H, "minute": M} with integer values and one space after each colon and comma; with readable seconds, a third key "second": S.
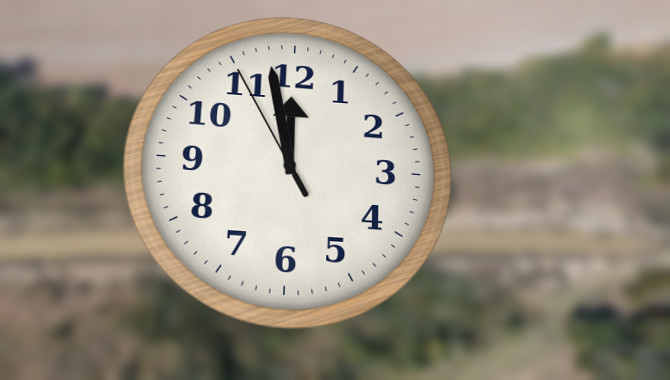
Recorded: {"hour": 11, "minute": 57, "second": 55}
